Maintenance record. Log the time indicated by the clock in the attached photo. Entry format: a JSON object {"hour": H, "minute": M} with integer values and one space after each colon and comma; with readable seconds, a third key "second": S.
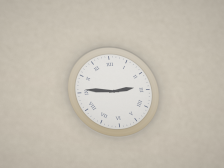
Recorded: {"hour": 2, "minute": 46}
